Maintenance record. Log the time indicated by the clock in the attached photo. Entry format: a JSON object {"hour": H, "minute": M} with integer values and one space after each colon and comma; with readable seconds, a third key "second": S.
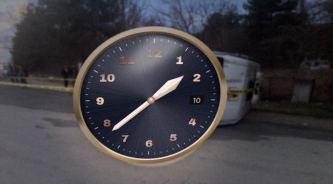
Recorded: {"hour": 1, "minute": 38}
